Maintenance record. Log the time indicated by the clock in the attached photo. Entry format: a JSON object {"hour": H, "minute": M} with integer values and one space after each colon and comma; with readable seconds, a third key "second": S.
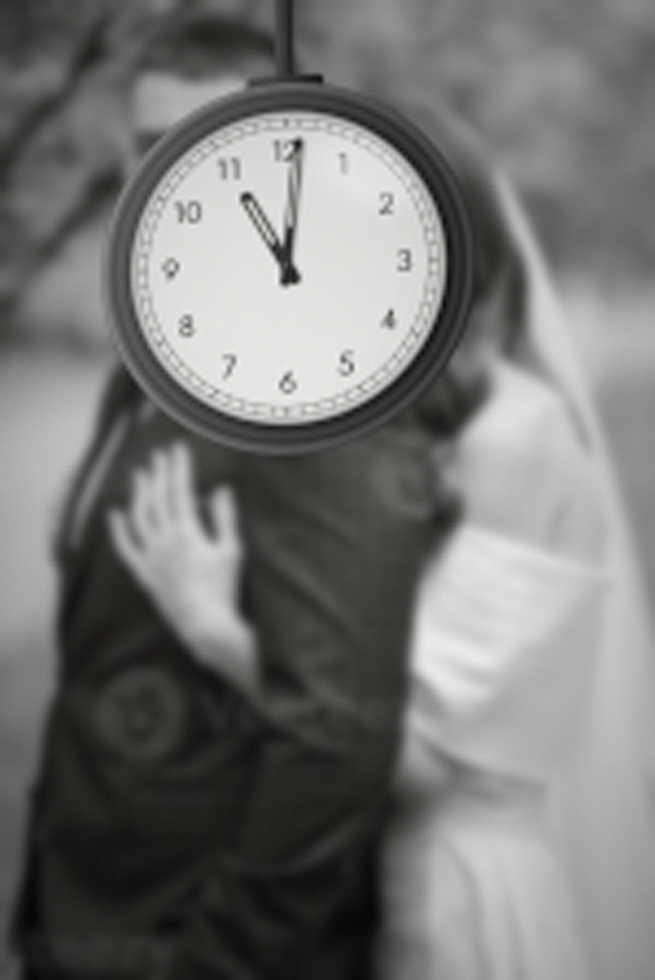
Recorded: {"hour": 11, "minute": 1}
